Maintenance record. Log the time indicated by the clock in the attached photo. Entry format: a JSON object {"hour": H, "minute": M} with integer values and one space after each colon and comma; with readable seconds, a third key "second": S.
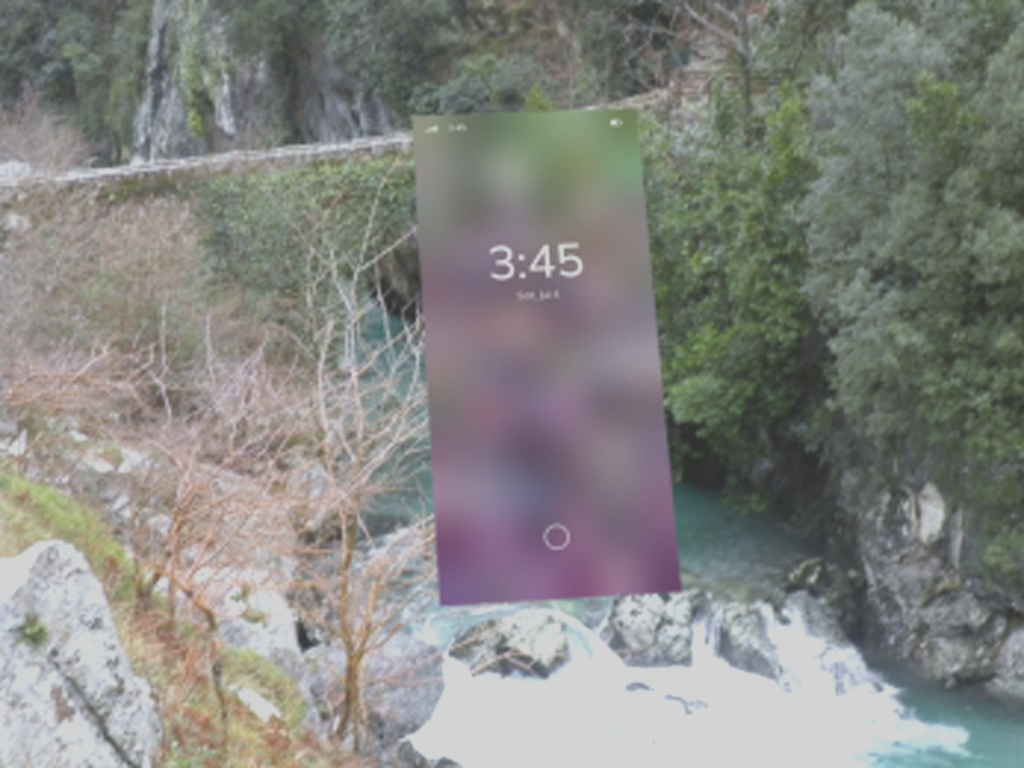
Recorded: {"hour": 3, "minute": 45}
